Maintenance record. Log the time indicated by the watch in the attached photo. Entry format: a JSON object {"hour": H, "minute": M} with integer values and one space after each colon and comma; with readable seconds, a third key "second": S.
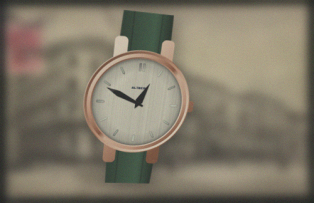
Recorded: {"hour": 12, "minute": 49}
